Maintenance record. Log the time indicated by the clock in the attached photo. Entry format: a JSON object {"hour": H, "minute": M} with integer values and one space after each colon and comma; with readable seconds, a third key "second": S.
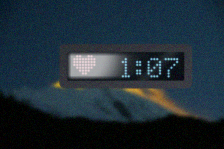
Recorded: {"hour": 1, "minute": 7}
